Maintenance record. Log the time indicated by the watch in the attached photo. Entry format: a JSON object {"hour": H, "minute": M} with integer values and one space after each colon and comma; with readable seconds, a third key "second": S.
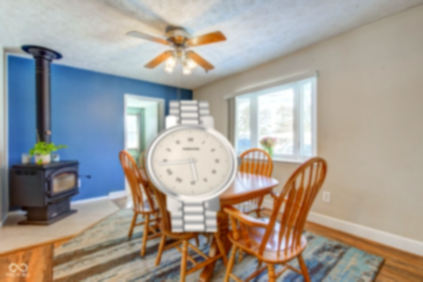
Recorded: {"hour": 5, "minute": 44}
